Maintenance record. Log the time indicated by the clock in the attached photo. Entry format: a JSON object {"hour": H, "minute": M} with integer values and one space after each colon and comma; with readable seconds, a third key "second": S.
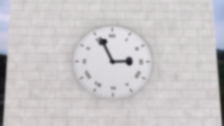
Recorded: {"hour": 2, "minute": 56}
